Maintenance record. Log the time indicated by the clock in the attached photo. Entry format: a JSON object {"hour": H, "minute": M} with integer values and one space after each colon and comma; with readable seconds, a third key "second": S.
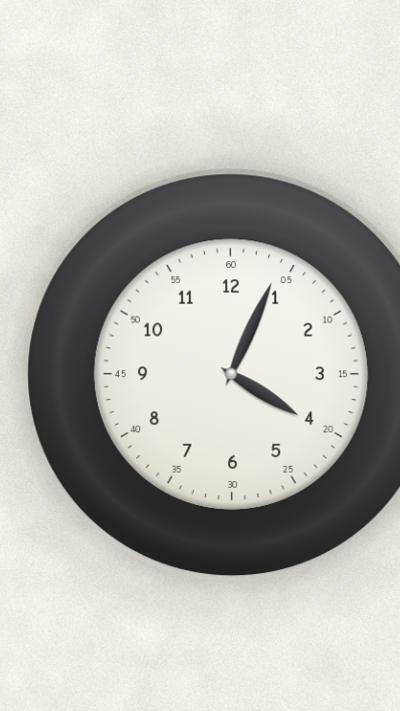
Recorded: {"hour": 4, "minute": 4}
